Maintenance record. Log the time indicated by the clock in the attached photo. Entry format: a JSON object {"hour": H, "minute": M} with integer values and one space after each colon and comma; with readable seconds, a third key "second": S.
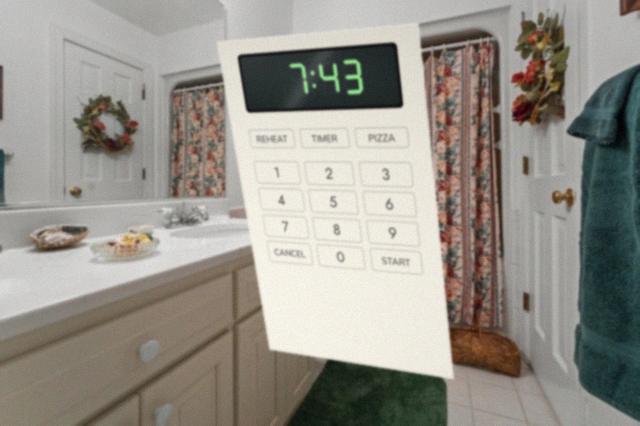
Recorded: {"hour": 7, "minute": 43}
